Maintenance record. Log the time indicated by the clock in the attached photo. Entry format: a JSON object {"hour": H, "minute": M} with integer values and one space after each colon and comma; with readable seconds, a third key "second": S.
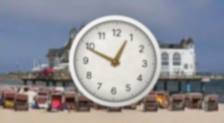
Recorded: {"hour": 12, "minute": 49}
